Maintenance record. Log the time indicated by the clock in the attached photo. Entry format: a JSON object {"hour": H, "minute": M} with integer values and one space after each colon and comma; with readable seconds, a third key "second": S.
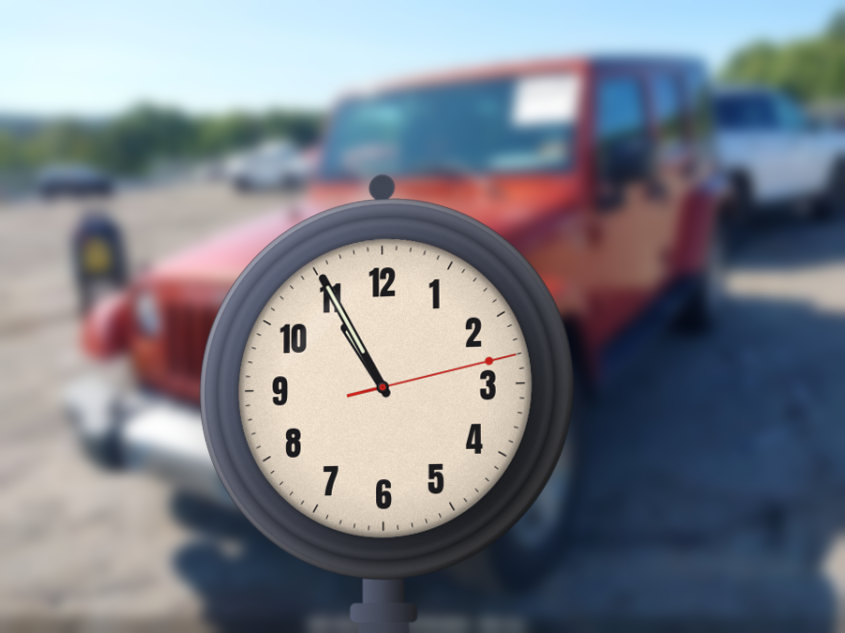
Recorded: {"hour": 10, "minute": 55, "second": 13}
